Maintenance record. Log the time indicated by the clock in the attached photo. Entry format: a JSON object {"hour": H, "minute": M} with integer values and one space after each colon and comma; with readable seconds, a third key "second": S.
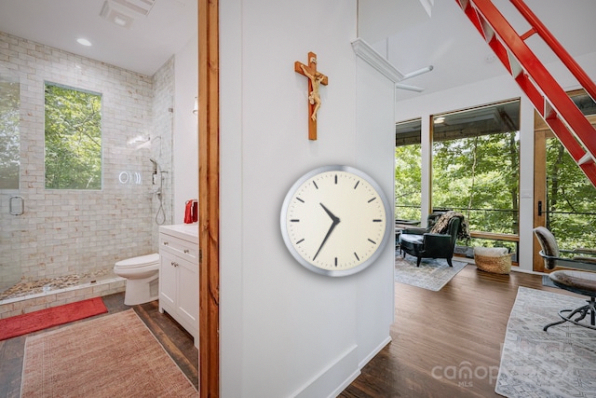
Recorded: {"hour": 10, "minute": 35}
